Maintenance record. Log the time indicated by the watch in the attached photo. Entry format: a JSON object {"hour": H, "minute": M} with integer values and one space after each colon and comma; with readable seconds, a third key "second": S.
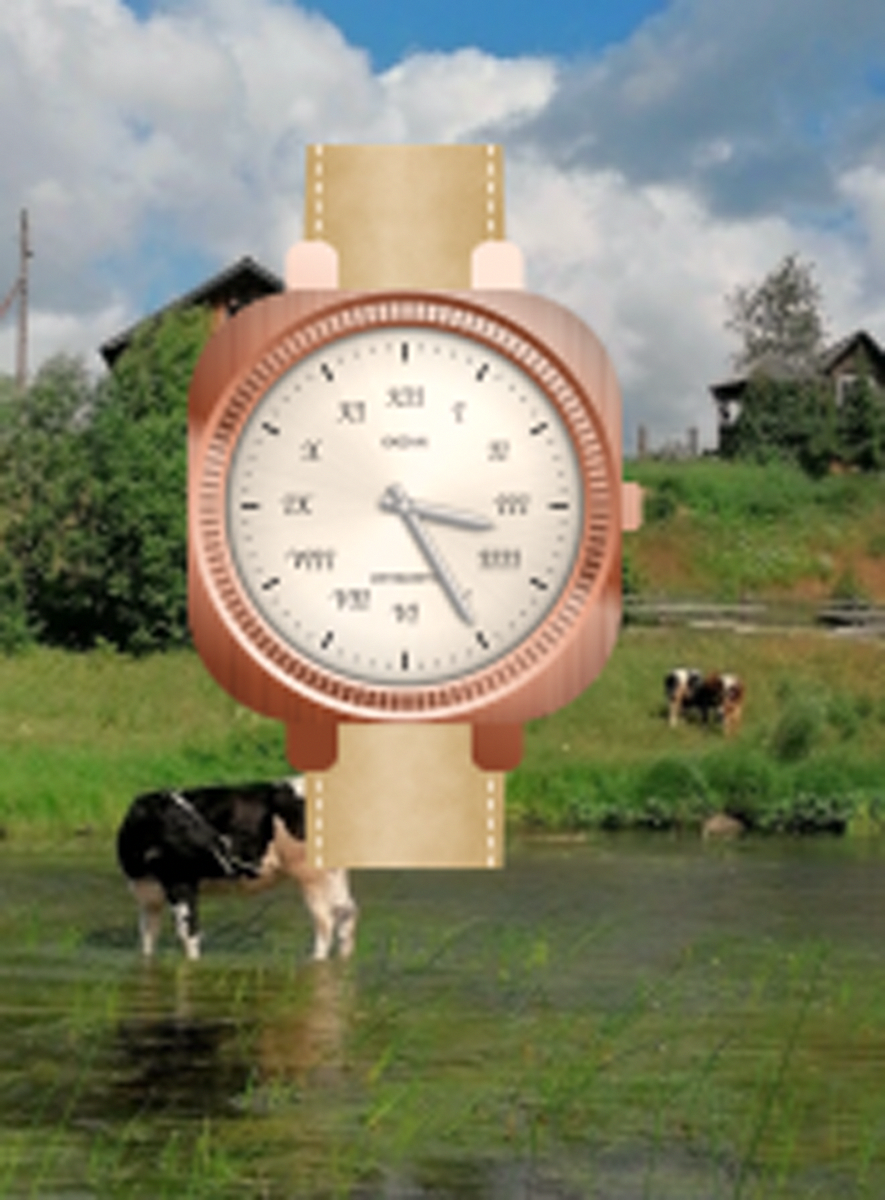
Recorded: {"hour": 3, "minute": 25}
